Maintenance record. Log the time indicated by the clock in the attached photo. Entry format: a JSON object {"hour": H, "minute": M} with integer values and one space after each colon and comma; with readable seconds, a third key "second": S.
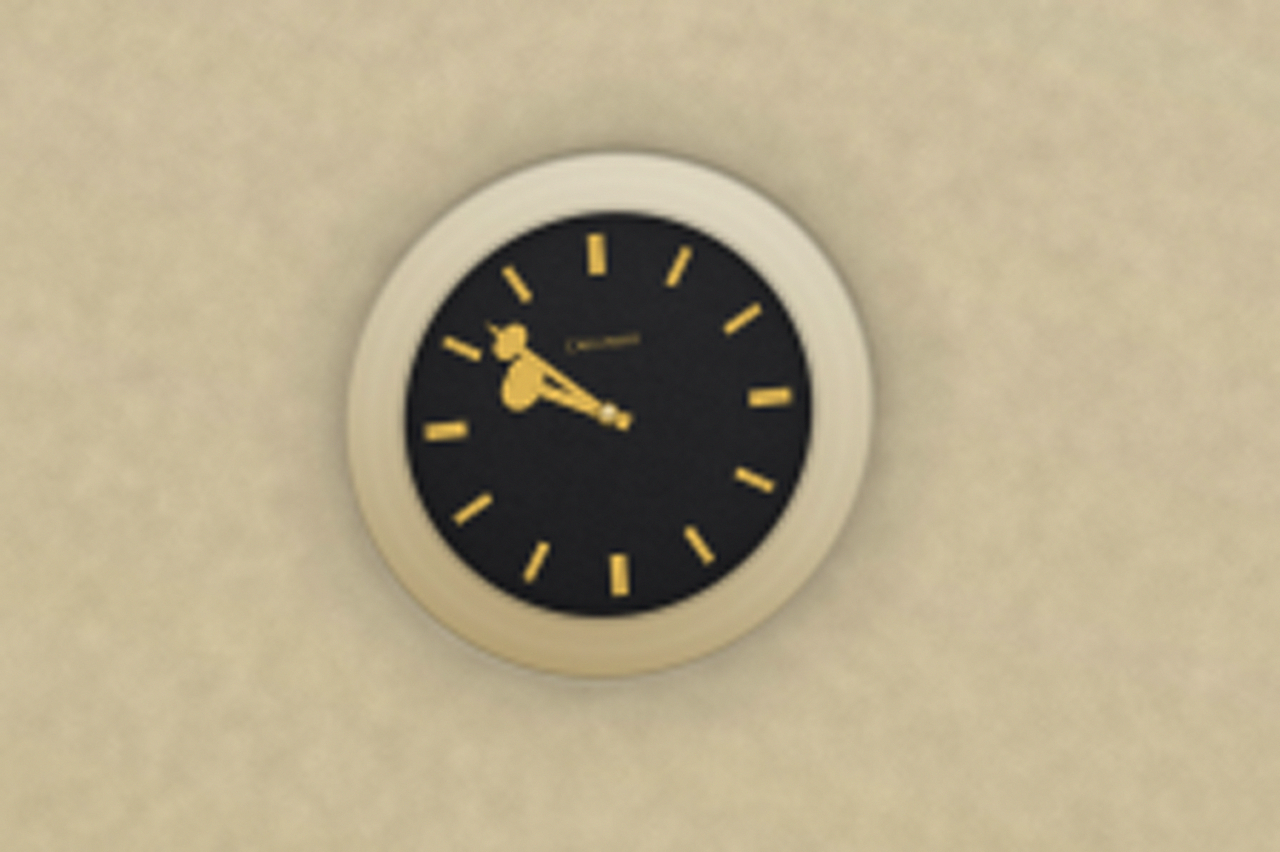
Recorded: {"hour": 9, "minute": 52}
